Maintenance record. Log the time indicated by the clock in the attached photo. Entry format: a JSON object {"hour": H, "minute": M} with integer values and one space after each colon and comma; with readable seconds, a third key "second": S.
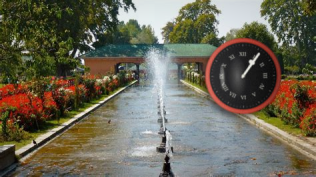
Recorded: {"hour": 1, "minute": 6}
